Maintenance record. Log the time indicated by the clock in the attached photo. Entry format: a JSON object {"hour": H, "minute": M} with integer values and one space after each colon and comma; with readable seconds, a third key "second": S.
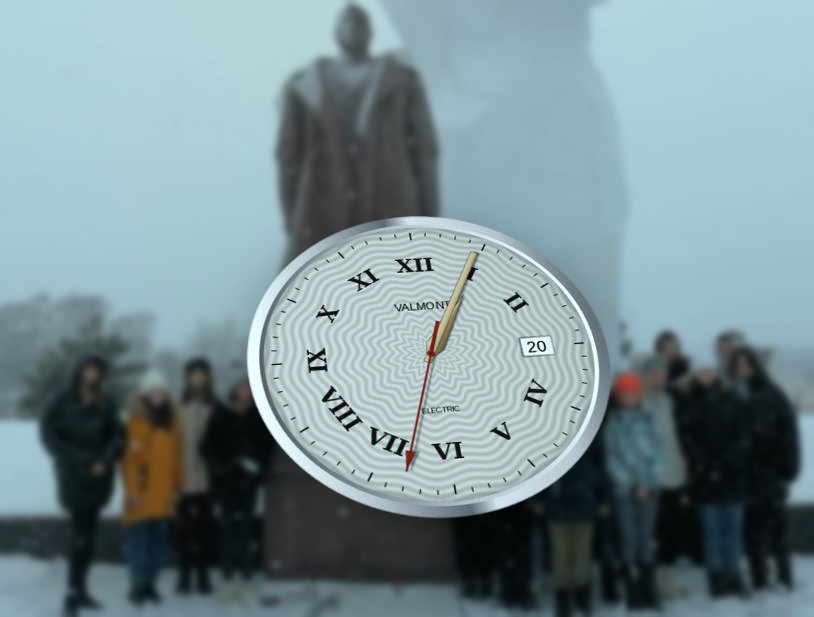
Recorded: {"hour": 1, "minute": 4, "second": 33}
